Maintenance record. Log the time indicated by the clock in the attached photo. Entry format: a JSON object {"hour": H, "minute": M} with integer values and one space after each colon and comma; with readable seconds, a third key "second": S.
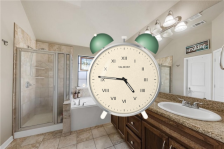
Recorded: {"hour": 4, "minute": 46}
